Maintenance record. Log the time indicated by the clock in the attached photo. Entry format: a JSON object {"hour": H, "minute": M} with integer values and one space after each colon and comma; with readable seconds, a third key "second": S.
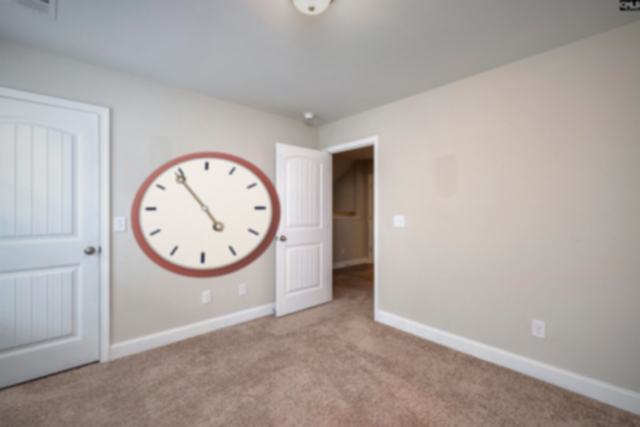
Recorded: {"hour": 4, "minute": 54}
